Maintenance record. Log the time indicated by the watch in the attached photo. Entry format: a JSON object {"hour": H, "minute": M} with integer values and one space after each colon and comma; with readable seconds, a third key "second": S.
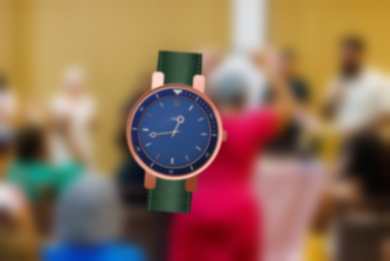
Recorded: {"hour": 12, "minute": 43}
